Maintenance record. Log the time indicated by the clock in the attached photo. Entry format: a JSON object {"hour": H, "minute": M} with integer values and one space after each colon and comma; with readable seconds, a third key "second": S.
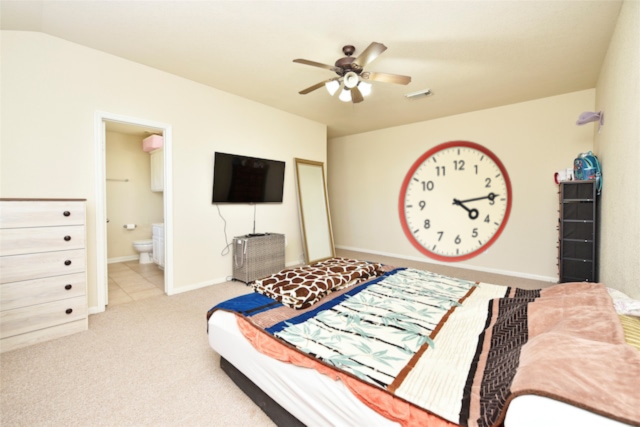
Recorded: {"hour": 4, "minute": 14}
